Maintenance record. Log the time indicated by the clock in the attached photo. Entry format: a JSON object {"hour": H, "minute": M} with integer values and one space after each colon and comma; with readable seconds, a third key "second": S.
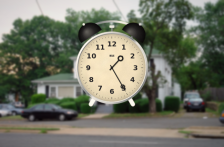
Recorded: {"hour": 1, "minute": 25}
